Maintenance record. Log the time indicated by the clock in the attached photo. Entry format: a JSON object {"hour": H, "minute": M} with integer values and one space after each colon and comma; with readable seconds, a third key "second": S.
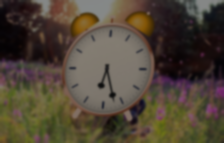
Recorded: {"hour": 6, "minute": 27}
